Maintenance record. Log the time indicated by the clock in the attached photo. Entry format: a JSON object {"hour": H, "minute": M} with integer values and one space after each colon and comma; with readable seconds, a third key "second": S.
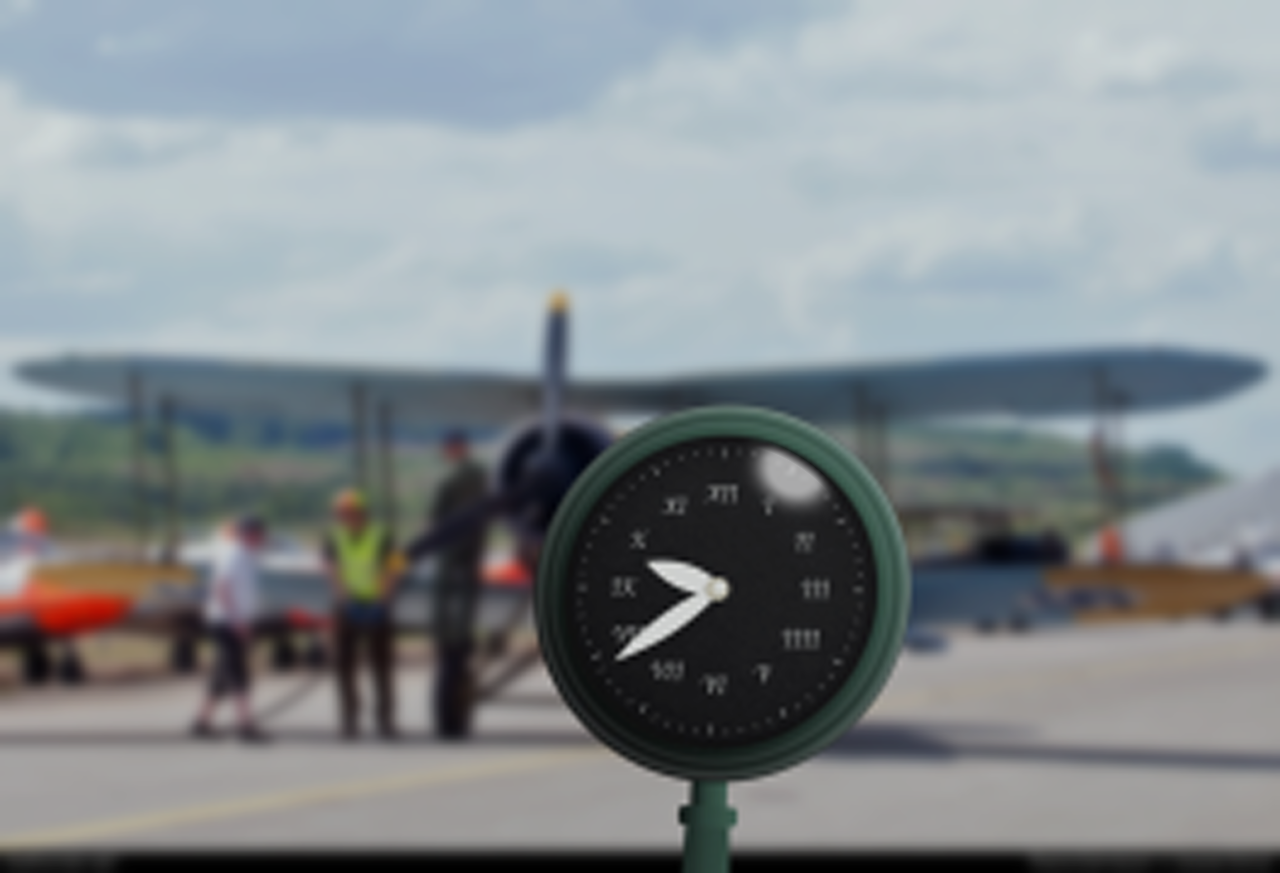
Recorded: {"hour": 9, "minute": 39}
